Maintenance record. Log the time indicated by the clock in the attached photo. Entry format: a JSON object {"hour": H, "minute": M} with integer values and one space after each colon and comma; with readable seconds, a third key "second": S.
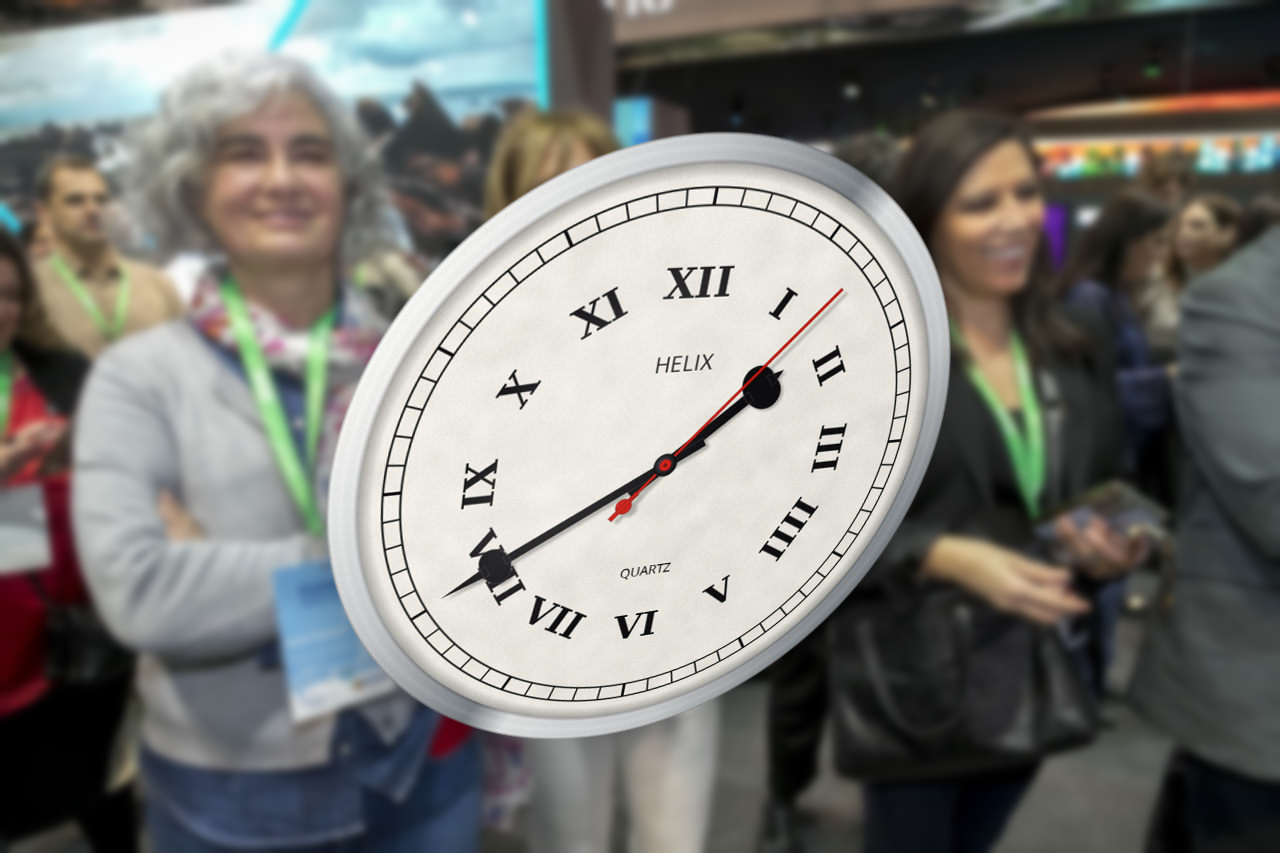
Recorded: {"hour": 1, "minute": 40, "second": 7}
